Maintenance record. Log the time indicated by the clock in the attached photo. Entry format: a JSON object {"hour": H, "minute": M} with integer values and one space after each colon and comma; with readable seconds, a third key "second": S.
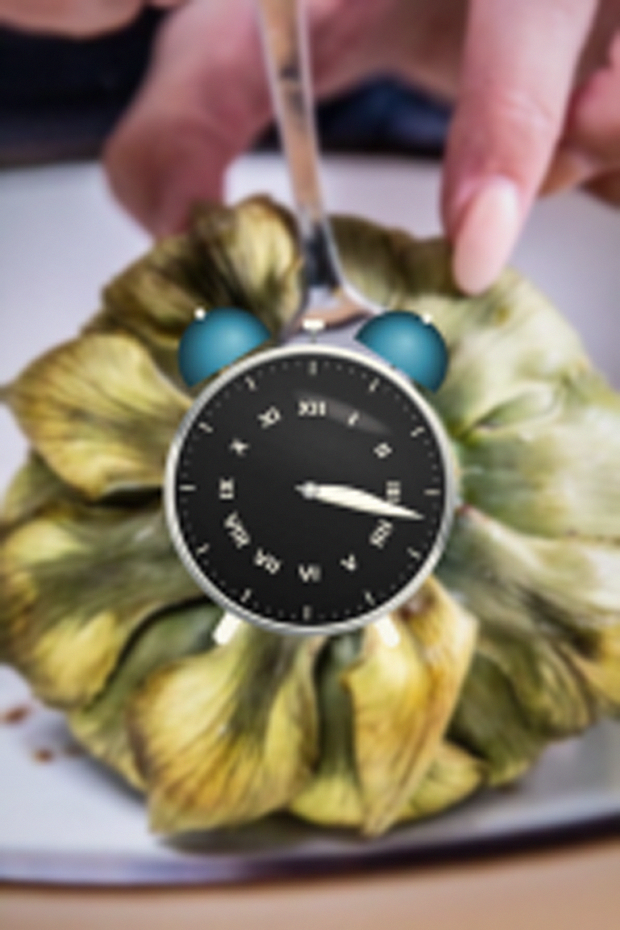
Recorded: {"hour": 3, "minute": 17}
